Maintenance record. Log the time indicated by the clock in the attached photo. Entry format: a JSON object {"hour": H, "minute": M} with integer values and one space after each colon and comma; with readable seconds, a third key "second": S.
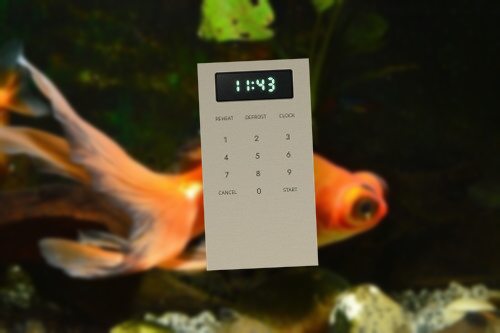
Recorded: {"hour": 11, "minute": 43}
